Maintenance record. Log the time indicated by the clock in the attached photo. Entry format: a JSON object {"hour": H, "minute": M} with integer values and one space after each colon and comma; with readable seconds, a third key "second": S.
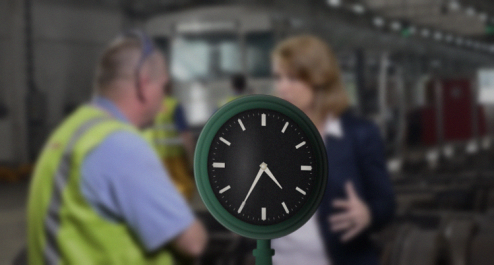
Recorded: {"hour": 4, "minute": 35}
